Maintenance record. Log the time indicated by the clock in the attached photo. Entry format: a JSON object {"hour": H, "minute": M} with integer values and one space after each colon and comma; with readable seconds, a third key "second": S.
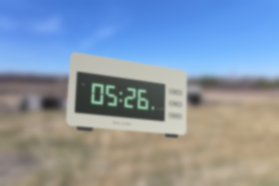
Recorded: {"hour": 5, "minute": 26}
